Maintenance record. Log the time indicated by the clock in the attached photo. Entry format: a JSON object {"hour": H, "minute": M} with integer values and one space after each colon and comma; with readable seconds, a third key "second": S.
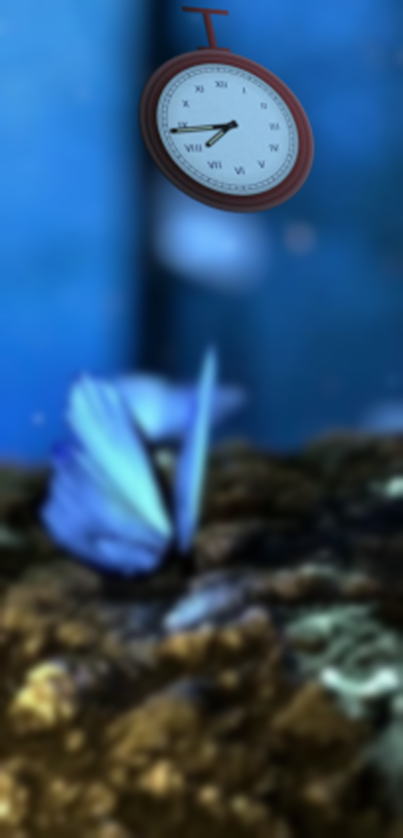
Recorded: {"hour": 7, "minute": 44}
